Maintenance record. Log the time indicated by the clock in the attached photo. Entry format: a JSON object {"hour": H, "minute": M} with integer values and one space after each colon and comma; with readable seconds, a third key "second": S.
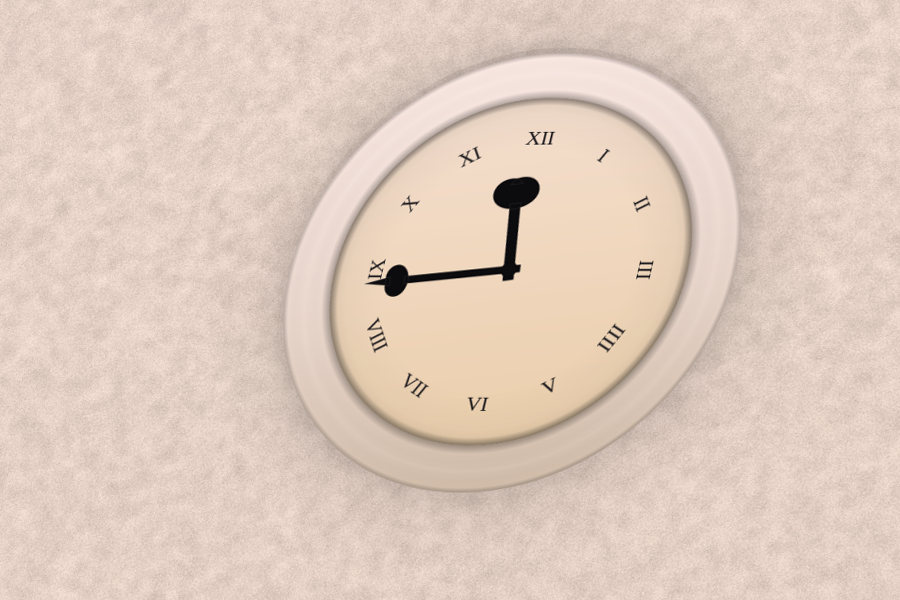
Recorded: {"hour": 11, "minute": 44}
